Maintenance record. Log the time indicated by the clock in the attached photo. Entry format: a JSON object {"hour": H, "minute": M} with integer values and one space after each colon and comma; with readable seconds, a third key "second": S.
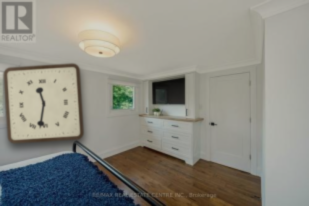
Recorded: {"hour": 11, "minute": 32}
